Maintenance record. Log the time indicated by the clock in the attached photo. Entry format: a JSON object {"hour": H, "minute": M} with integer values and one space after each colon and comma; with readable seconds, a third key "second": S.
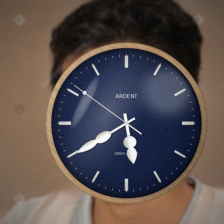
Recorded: {"hour": 5, "minute": 39, "second": 51}
